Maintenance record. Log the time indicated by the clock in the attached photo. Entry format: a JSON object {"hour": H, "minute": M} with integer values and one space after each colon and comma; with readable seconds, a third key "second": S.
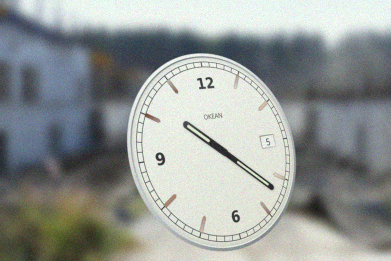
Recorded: {"hour": 10, "minute": 22}
